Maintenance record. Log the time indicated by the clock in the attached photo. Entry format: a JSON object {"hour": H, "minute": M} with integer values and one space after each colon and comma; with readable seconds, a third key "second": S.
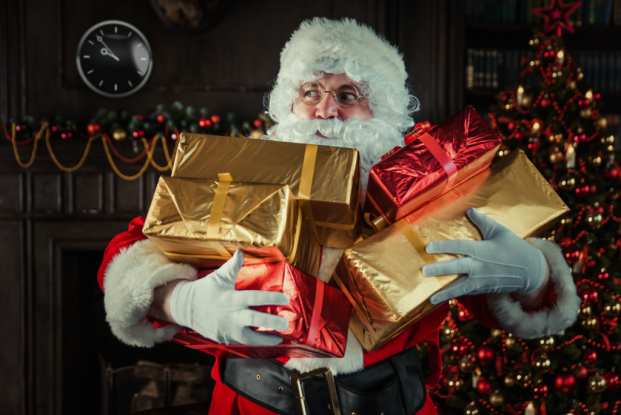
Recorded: {"hour": 9, "minute": 53}
